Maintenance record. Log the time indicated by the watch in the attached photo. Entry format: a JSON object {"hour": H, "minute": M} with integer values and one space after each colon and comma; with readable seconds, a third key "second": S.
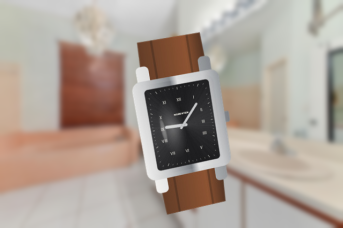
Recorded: {"hour": 9, "minute": 7}
